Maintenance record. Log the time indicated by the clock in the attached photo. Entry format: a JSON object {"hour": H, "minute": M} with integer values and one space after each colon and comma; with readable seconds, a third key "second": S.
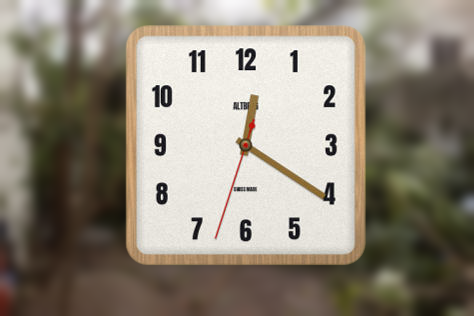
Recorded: {"hour": 12, "minute": 20, "second": 33}
